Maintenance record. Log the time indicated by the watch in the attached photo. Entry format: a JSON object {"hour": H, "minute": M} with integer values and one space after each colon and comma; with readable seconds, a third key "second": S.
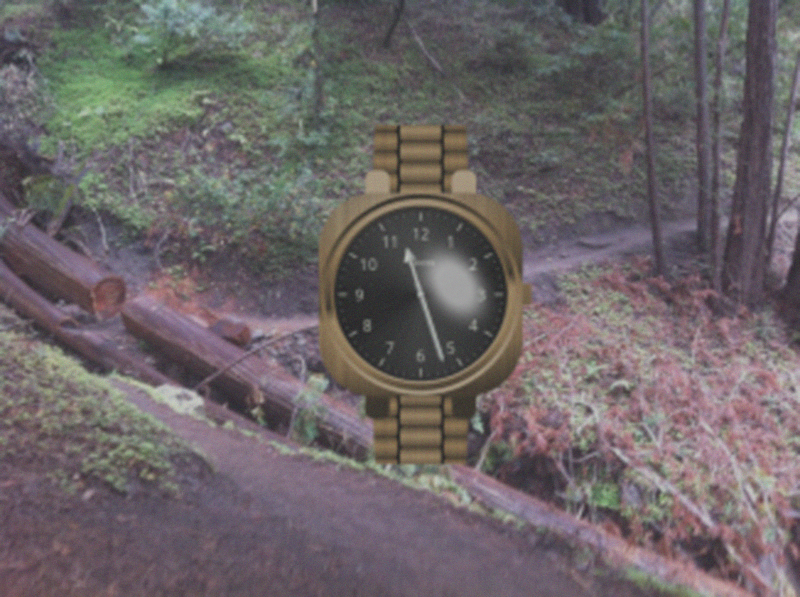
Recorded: {"hour": 11, "minute": 27}
